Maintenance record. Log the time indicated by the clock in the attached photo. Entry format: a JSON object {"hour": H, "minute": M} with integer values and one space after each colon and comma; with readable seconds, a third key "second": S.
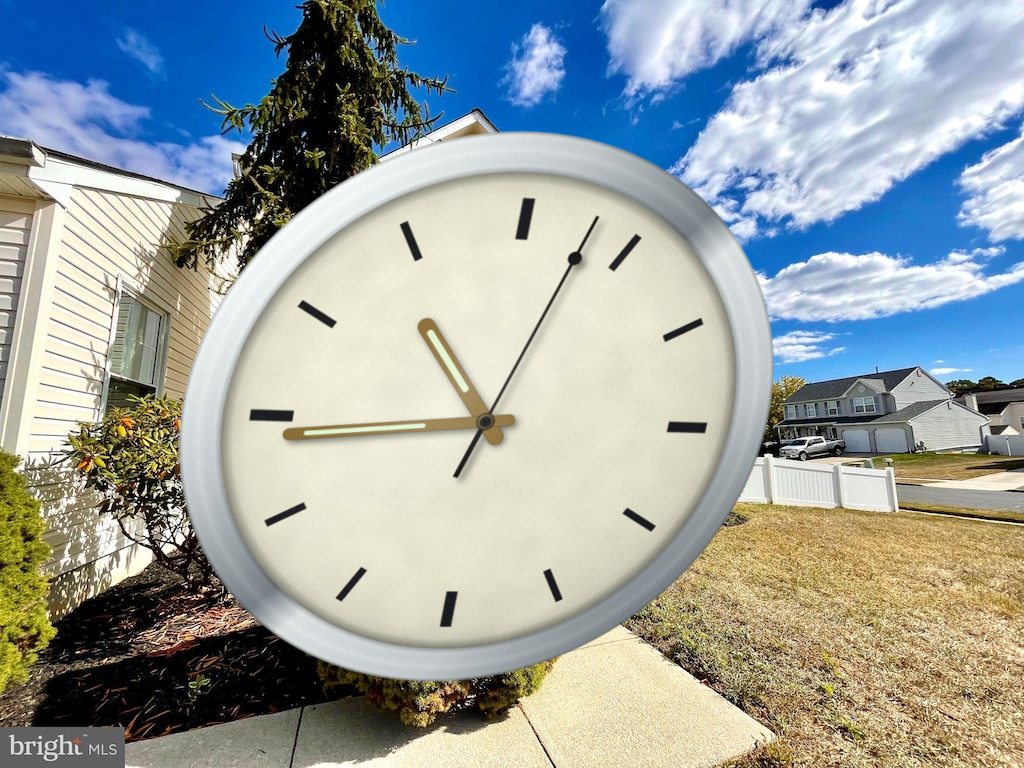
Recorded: {"hour": 10, "minute": 44, "second": 3}
